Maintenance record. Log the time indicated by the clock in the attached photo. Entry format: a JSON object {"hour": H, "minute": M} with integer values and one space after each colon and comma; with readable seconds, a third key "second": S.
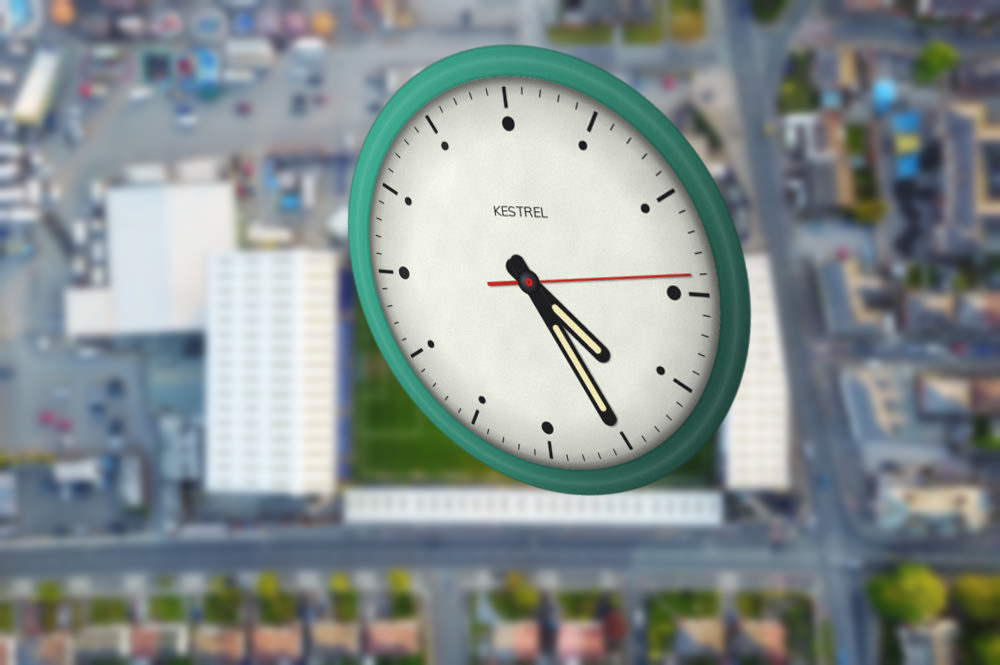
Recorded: {"hour": 4, "minute": 25, "second": 14}
